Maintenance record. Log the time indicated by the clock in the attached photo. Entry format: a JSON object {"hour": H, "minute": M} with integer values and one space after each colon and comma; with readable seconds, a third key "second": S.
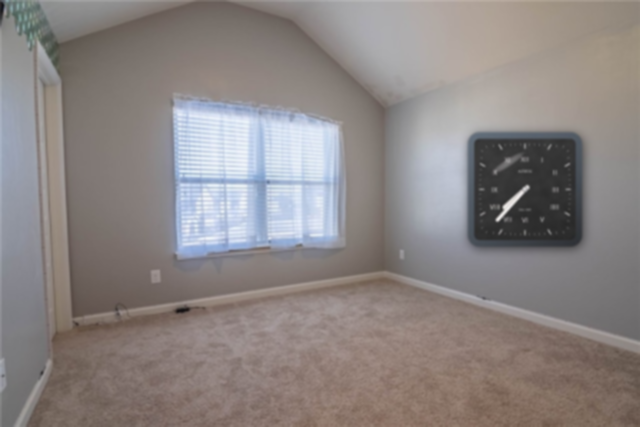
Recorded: {"hour": 7, "minute": 37}
